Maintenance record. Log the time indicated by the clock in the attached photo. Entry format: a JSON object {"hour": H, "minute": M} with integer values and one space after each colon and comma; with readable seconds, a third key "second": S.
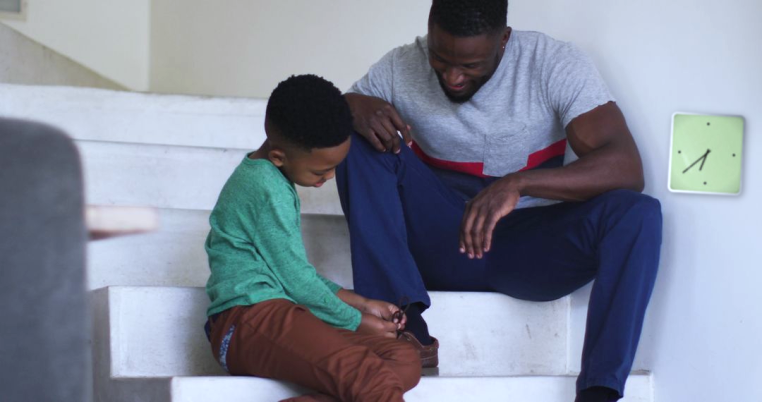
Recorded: {"hour": 6, "minute": 38}
